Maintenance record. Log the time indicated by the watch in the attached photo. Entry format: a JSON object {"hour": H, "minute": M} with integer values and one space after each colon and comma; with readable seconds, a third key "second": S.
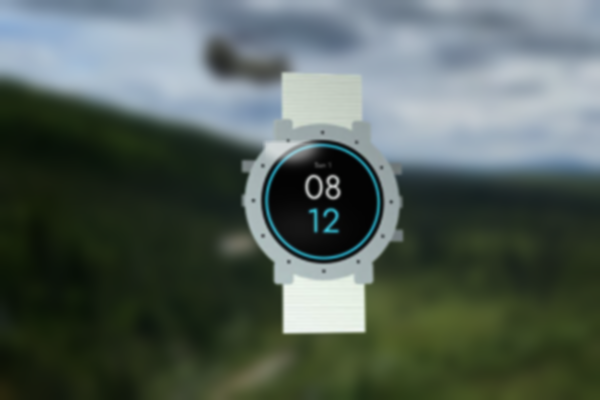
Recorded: {"hour": 8, "minute": 12}
